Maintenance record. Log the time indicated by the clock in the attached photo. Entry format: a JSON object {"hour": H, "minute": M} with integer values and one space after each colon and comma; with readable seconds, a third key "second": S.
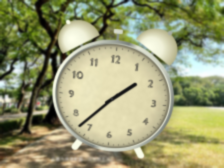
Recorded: {"hour": 1, "minute": 37}
